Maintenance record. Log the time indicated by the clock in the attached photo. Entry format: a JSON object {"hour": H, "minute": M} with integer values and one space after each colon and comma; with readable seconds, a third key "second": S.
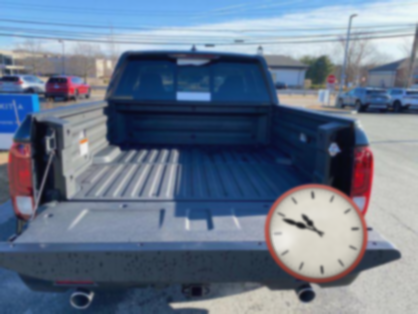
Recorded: {"hour": 10, "minute": 49}
